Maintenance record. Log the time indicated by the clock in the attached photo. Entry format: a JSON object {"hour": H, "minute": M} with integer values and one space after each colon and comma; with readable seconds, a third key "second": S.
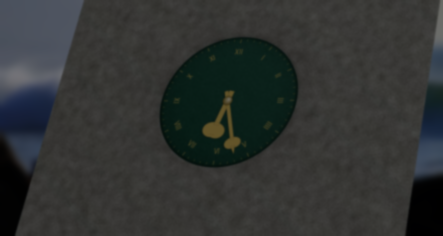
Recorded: {"hour": 6, "minute": 27}
